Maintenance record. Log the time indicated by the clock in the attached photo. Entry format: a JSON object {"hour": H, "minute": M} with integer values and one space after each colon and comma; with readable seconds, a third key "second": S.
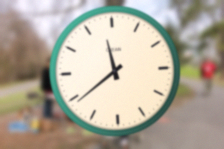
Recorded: {"hour": 11, "minute": 39}
